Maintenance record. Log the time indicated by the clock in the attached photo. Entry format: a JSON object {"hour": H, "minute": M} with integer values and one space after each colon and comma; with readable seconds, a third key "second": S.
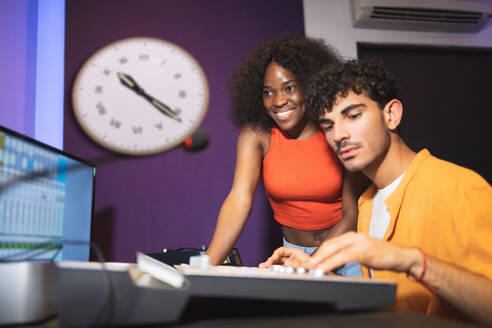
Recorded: {"hour": 10, "minute": 21}
